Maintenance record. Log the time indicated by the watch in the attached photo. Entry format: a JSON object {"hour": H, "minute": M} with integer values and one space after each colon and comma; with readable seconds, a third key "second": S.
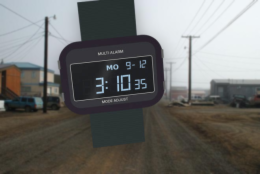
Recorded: {"hour": 3, "minute": 10, "second": 35}
